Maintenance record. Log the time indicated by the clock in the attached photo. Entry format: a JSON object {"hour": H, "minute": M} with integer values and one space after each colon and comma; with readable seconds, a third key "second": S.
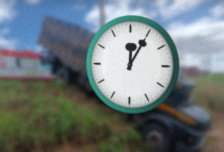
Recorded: {"hour": 12, "minute": 5}
